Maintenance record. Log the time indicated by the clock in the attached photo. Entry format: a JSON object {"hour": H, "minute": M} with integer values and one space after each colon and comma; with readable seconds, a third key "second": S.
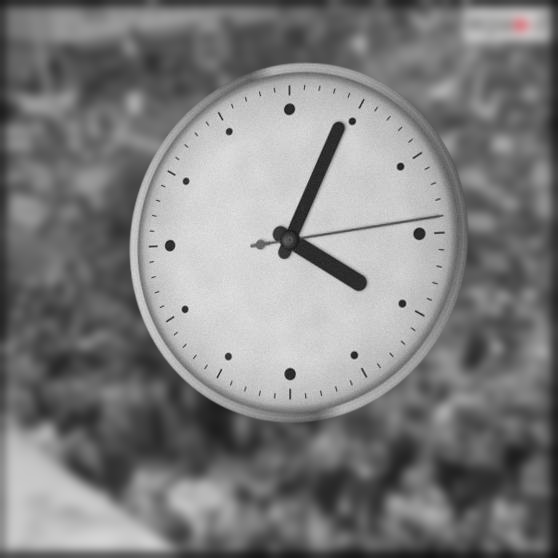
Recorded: {"hour": 4, "minute": 4, "second": 14}
